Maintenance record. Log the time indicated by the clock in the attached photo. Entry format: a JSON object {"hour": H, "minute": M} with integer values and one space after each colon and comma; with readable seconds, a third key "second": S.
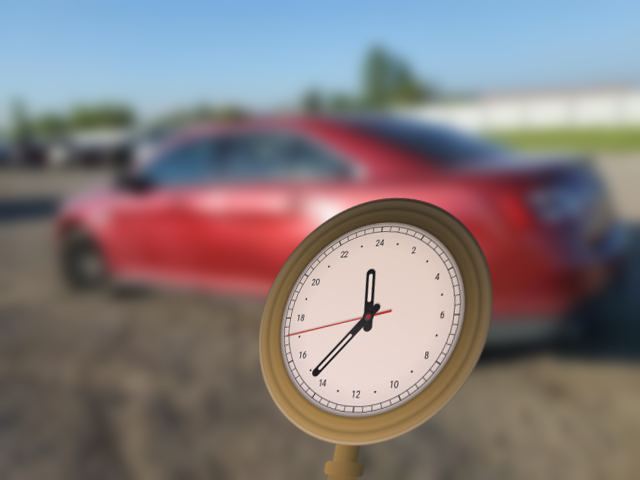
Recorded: {"hour": 23, "minute": 36, "second": 43}
